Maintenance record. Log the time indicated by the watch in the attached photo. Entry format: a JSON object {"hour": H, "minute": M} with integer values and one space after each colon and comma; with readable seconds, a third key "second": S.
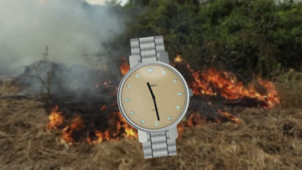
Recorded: {"hour": 11, "minute": 29}
